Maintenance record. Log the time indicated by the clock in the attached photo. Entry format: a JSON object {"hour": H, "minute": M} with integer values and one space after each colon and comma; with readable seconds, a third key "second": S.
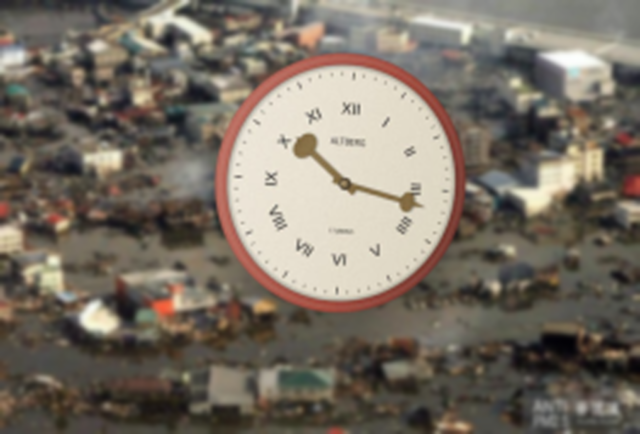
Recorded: {"hour": 10, "minute": 17}
